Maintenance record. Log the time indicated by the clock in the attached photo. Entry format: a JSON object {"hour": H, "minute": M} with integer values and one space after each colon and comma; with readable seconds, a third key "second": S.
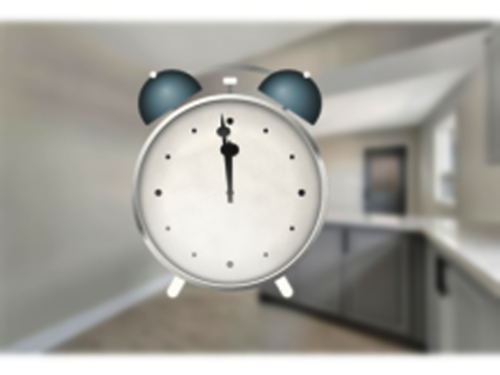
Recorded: {"hour": 11, "minute": 59}
